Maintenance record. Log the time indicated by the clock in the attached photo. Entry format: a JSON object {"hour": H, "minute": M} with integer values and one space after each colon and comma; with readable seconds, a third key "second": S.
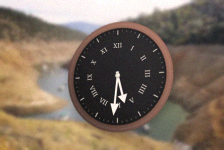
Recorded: {"hour": 5, "minute": 31}
